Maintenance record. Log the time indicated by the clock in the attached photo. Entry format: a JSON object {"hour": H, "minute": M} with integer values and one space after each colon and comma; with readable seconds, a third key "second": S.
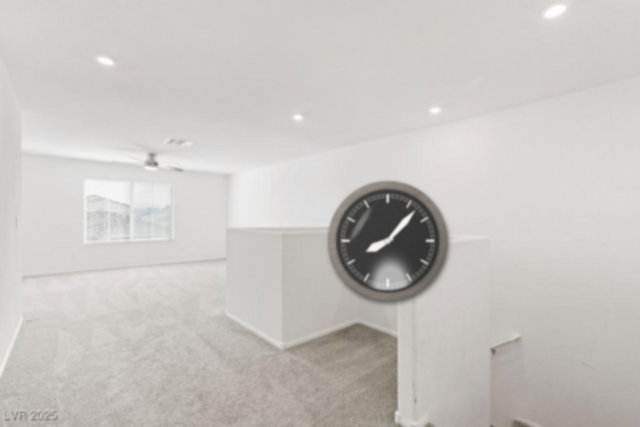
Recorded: {"hour": 8, "minute": 7}
